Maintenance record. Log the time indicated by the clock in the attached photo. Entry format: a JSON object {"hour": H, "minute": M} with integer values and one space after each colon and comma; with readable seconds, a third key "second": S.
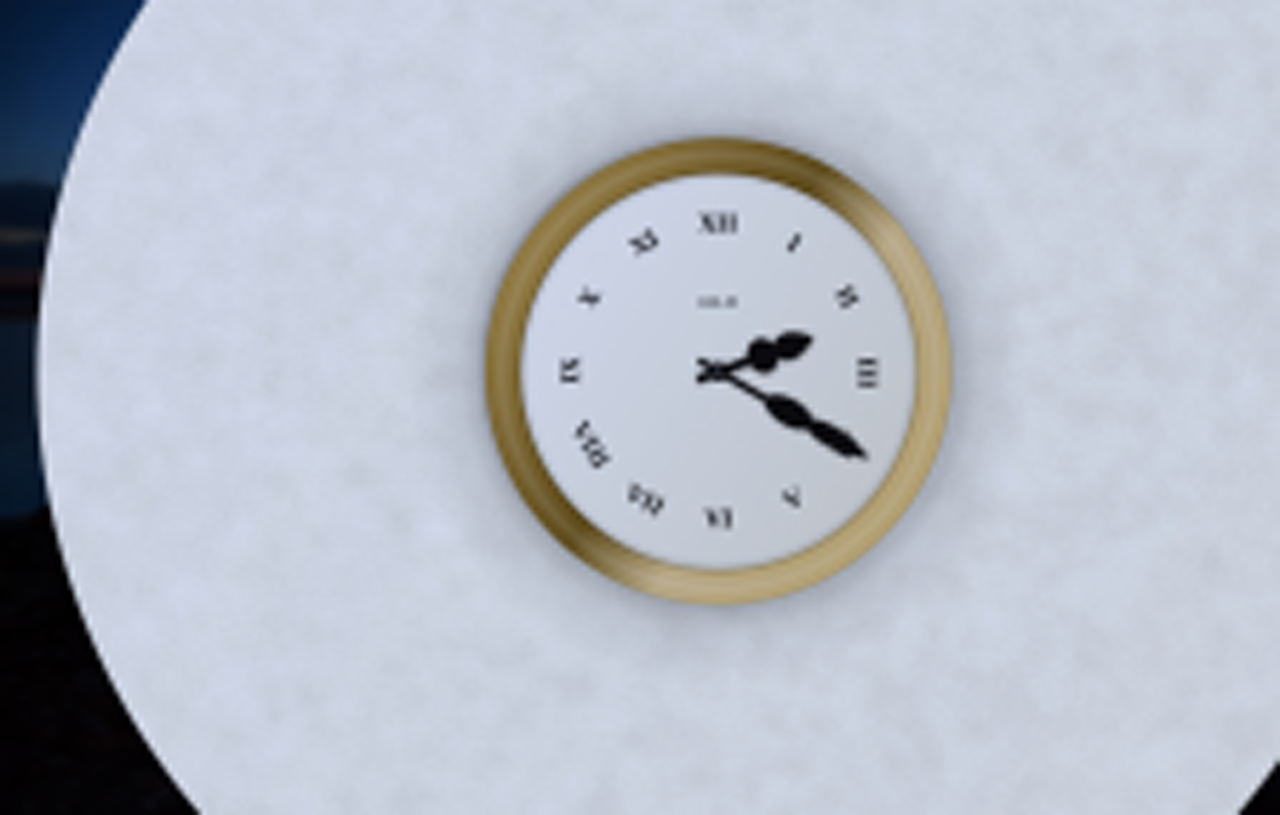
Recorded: {"hour": 2, "minute": 20}
